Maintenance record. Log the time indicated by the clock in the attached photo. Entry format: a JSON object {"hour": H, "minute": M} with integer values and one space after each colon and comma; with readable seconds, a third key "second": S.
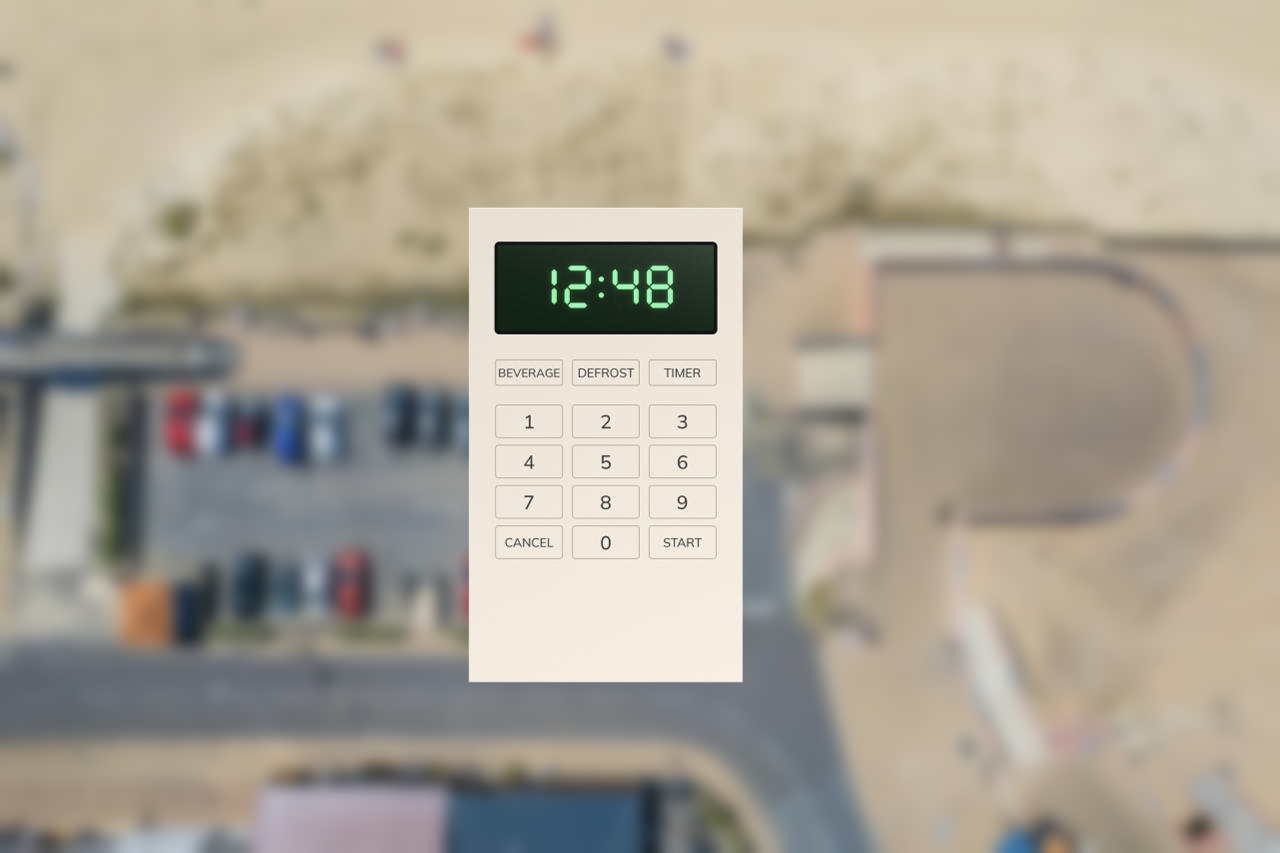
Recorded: {"hour": 12, "minute": 48}
